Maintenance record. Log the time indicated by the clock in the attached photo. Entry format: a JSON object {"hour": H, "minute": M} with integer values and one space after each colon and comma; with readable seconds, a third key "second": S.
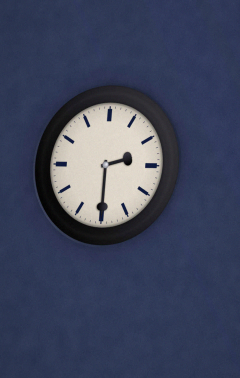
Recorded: {"hour": 2, "minute": 30}
